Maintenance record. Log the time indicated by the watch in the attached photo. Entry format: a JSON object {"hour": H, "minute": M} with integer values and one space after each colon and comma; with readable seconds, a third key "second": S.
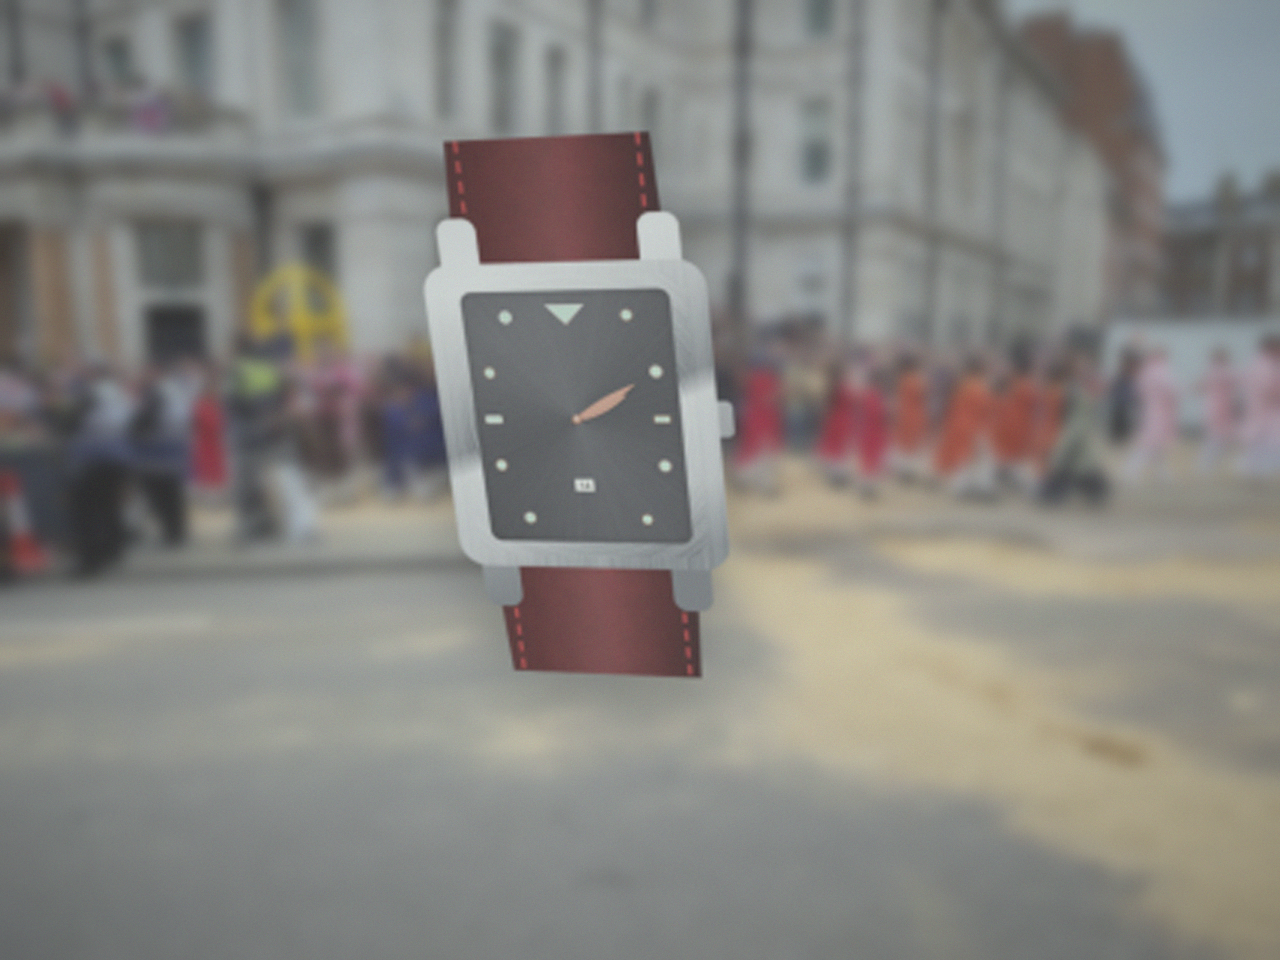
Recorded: {"hour": 2, "minute": 10}
